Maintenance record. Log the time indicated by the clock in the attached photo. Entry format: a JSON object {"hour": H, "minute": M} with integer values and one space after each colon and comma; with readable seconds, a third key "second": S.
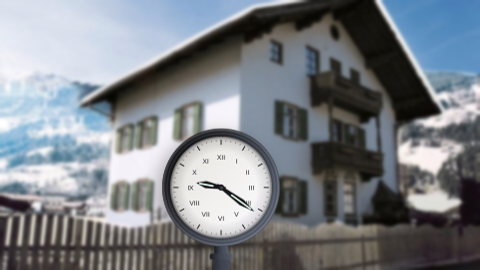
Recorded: {"hour": 9, "minute": 21}
